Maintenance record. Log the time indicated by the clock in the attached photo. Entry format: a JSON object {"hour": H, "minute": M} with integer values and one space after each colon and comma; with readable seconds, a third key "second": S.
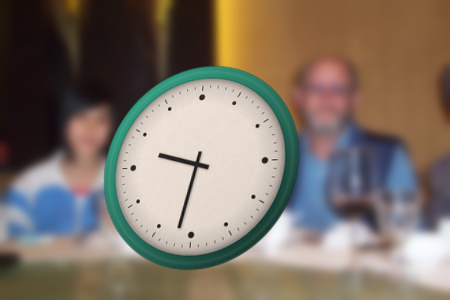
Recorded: {"hour": 9, "minute": 32}
